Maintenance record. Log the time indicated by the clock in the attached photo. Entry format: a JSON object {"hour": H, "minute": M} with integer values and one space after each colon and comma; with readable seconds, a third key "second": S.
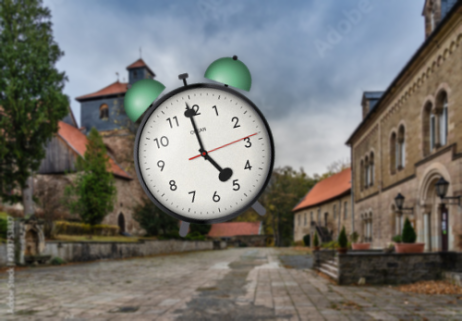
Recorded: {"hour": 4, "minute": 59, "second": 14}
